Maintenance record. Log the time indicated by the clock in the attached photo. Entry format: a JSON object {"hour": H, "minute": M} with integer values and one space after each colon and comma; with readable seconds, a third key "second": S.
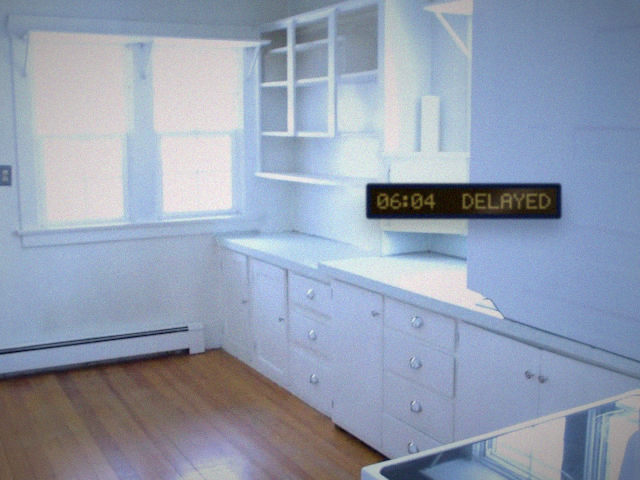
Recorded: {"hour": 6, "minute": 4}
